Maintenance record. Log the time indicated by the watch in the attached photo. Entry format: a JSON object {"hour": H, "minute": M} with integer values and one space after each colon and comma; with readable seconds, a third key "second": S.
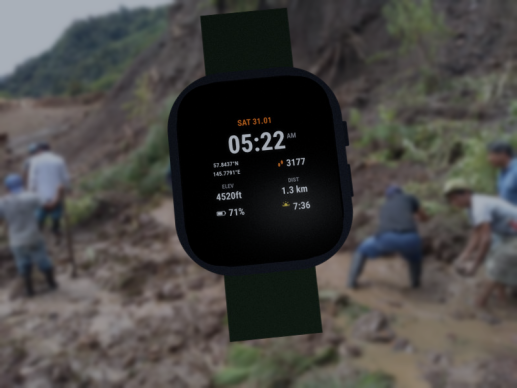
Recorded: {"hour": 5, "minute": 22}
